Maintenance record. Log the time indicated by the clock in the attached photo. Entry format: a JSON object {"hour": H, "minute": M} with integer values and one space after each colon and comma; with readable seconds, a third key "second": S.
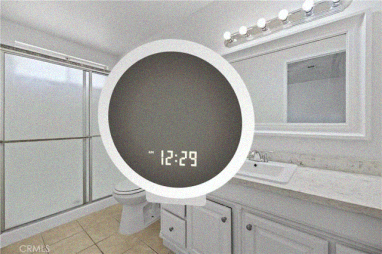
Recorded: {"hour": 12, "minute": 29}
